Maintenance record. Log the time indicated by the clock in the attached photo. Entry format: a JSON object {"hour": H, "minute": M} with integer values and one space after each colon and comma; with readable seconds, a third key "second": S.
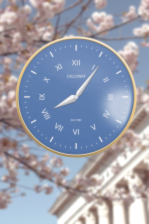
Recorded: {"hour": 8, "minute": 6}
